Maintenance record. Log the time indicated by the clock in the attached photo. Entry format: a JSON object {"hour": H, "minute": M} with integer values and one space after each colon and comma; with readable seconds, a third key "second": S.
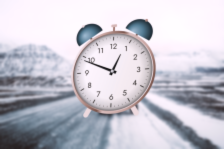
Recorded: {"hour": 12, "minute": 49}
